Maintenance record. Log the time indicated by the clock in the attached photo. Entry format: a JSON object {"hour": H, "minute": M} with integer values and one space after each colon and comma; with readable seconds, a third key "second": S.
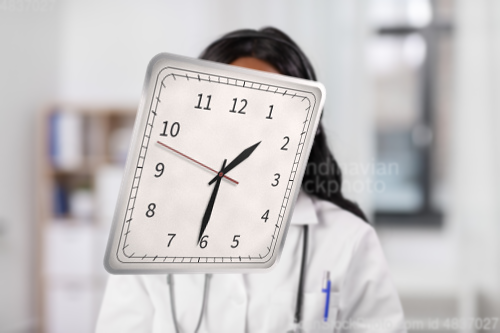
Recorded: {"hour": 1, "minute": 30, "second": 48}
